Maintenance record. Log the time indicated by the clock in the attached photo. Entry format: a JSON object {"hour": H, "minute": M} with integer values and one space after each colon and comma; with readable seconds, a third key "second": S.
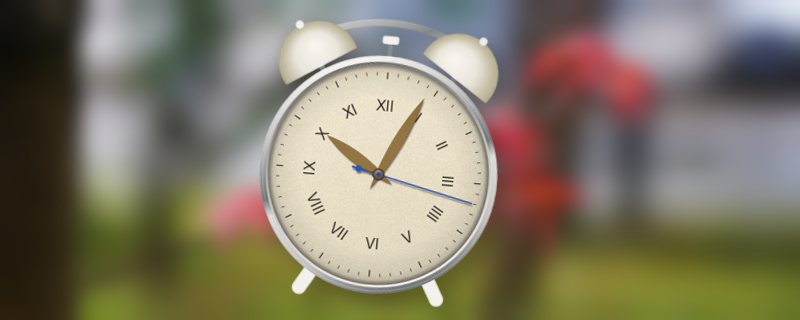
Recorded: {"hour": 10, "minute": 4, "second": 17}
